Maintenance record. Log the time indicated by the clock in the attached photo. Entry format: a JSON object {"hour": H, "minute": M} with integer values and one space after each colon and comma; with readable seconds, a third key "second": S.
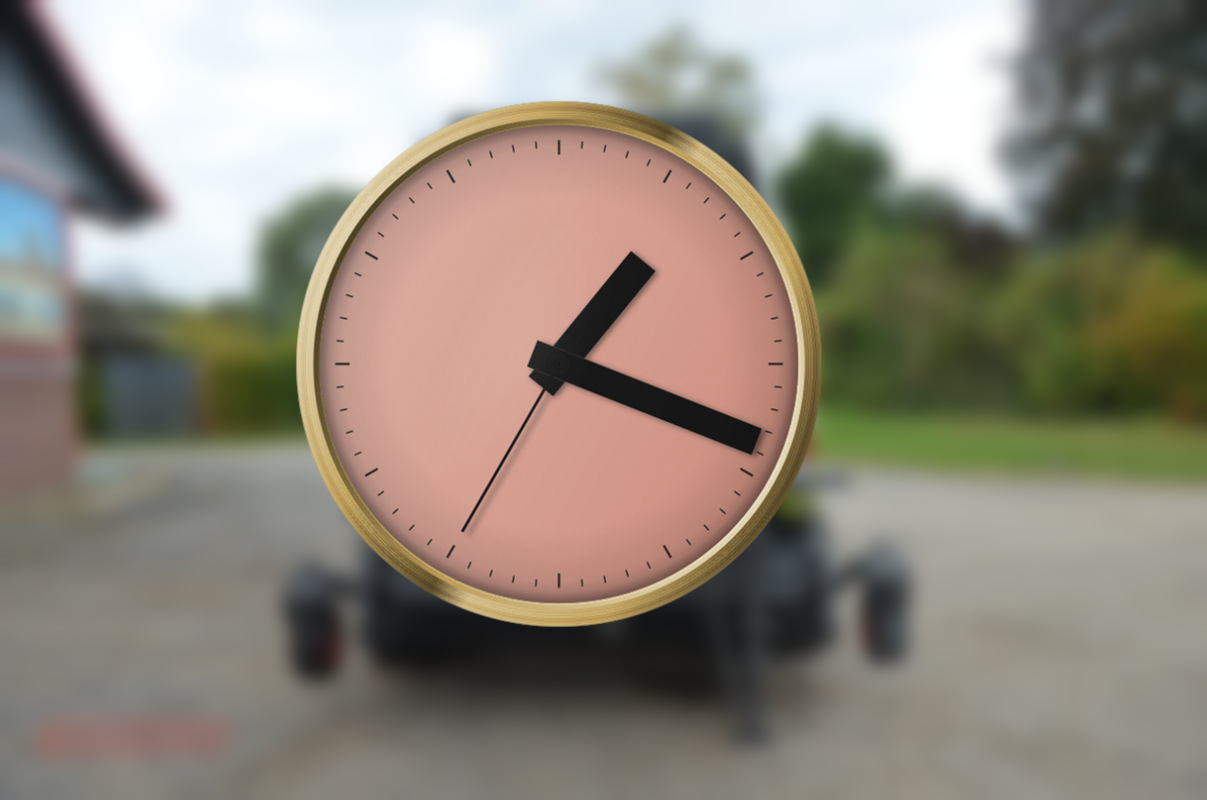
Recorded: {"hour": 1, "minute": 18, "second": 35}
